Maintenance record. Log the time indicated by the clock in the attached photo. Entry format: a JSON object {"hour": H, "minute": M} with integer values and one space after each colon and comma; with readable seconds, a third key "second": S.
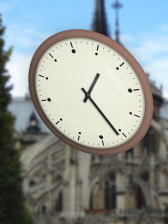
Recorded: {"hour": 1, "minute": 26}
